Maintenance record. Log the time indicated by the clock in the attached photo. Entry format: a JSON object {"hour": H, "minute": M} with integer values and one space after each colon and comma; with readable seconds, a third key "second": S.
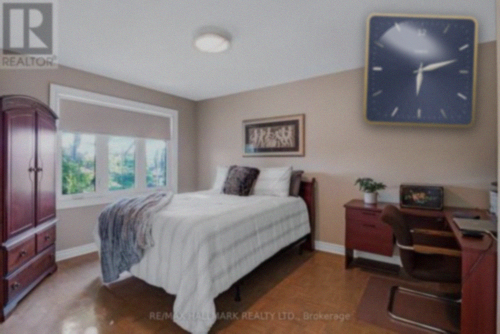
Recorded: {"hour": 6, "minute": 12}
